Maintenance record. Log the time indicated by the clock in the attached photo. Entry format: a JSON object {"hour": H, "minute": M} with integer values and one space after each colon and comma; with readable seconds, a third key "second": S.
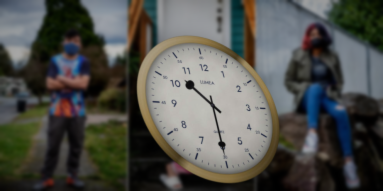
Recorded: {"hour": 10, "minute": 30}
